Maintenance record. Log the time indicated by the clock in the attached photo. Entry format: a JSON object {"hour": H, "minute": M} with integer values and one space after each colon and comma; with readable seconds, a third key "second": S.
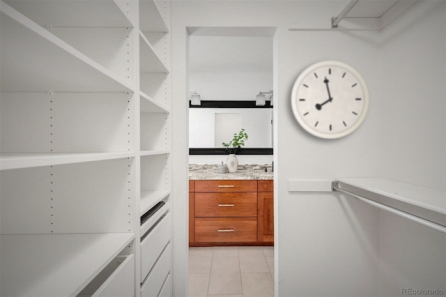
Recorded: {"hour": 7, "minute": 58}
